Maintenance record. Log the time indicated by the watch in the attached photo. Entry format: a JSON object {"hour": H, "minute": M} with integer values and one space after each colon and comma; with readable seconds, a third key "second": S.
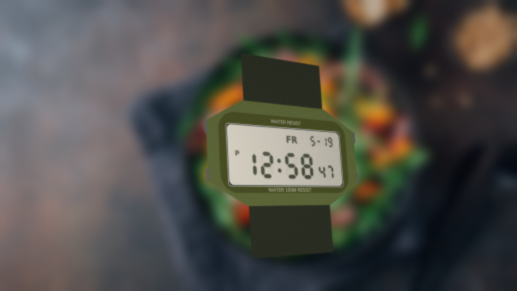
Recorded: {"hour": 12, "minute": 58, "second": 47}
